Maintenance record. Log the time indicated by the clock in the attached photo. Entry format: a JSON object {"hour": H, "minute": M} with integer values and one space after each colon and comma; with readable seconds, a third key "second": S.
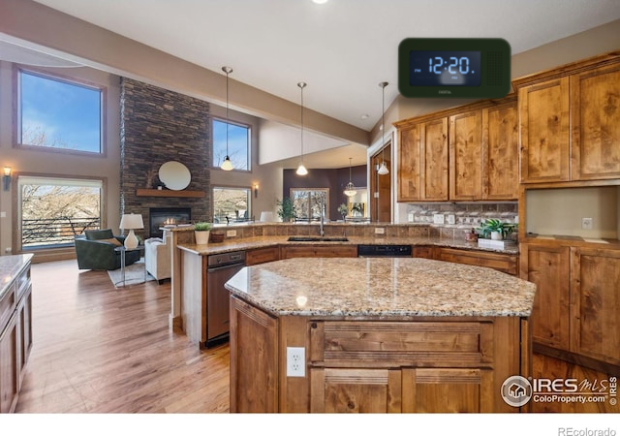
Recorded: {"hour": 12, "minute": 20}
